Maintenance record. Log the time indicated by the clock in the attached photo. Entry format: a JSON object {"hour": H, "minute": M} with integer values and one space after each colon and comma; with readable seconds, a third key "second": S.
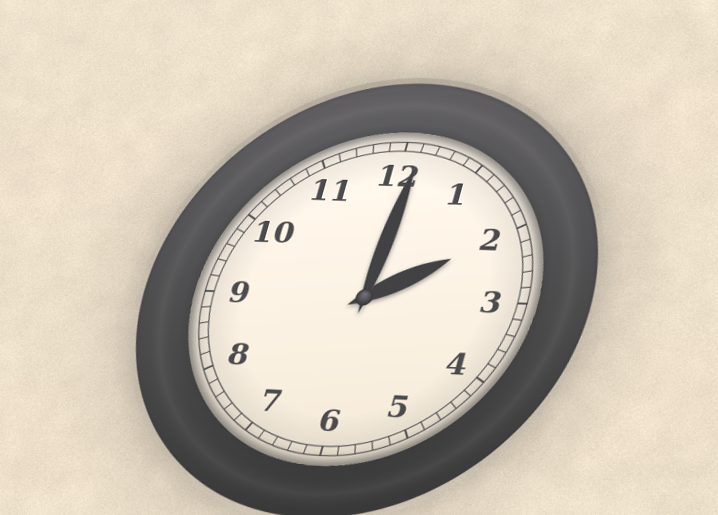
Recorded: {"hour": 2, "minute": 1}
